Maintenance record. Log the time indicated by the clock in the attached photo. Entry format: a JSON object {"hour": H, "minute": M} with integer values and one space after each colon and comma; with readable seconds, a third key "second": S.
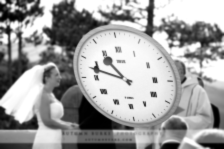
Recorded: {"hour": 10, "minute": 48}
